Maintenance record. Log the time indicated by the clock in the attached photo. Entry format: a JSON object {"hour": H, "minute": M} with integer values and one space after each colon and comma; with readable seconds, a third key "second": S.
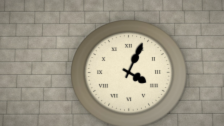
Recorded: {"hour": 4, "minute": 4}
